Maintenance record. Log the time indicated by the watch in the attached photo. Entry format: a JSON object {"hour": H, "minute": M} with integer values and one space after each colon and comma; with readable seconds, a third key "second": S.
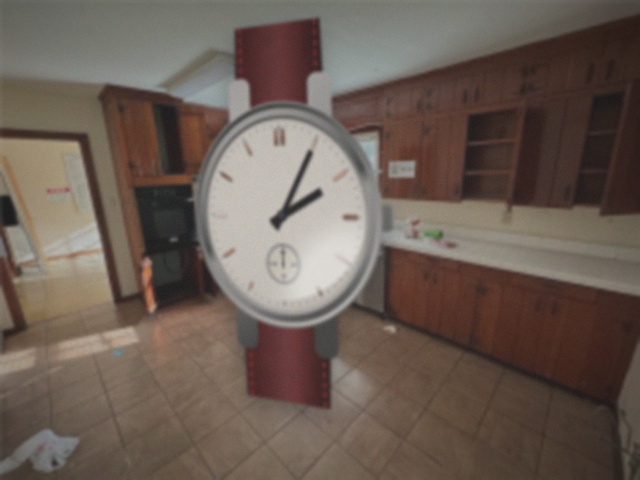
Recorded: {"hour": 2, "minute": 5}
